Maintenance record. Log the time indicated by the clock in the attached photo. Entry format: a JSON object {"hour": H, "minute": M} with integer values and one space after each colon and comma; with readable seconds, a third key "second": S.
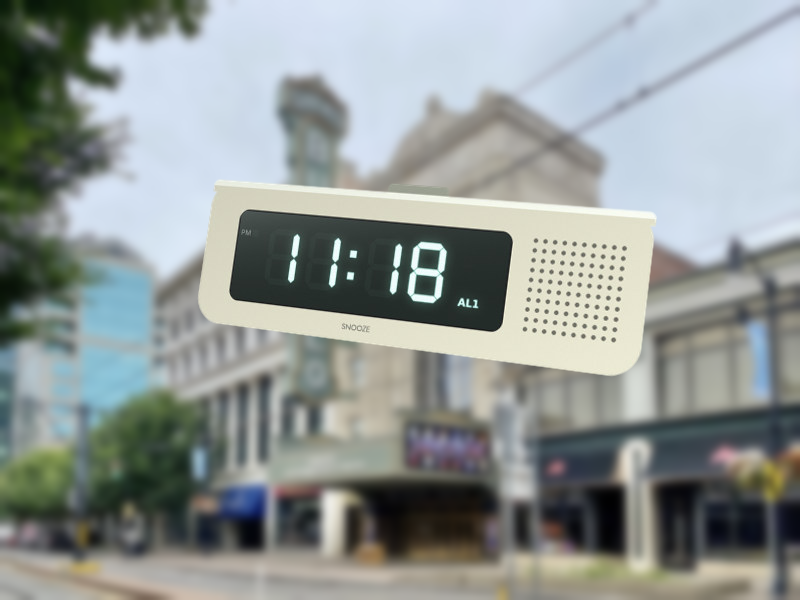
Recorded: {"hour": 11, "minute": 18}
